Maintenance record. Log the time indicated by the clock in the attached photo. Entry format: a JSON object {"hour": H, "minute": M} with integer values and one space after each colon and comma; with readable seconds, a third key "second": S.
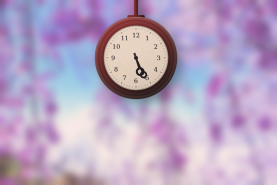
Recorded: {"hour": 5, "minute": 26}
